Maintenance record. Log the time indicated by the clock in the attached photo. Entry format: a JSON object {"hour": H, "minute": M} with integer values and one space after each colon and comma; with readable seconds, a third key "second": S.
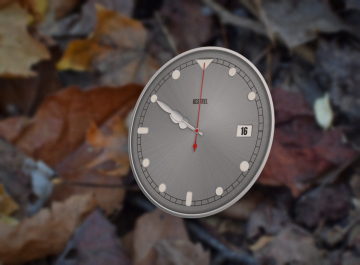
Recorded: {"hour": 9, "minute": 50, "second": 0}
